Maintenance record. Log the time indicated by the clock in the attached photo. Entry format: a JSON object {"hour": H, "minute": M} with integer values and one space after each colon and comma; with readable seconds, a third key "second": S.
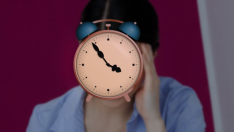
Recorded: {"hour": 3, "minute": 54}
